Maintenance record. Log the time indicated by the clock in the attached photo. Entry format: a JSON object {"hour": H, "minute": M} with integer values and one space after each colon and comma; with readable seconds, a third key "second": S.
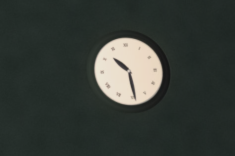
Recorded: {"hour": 10, "minute": 29}
